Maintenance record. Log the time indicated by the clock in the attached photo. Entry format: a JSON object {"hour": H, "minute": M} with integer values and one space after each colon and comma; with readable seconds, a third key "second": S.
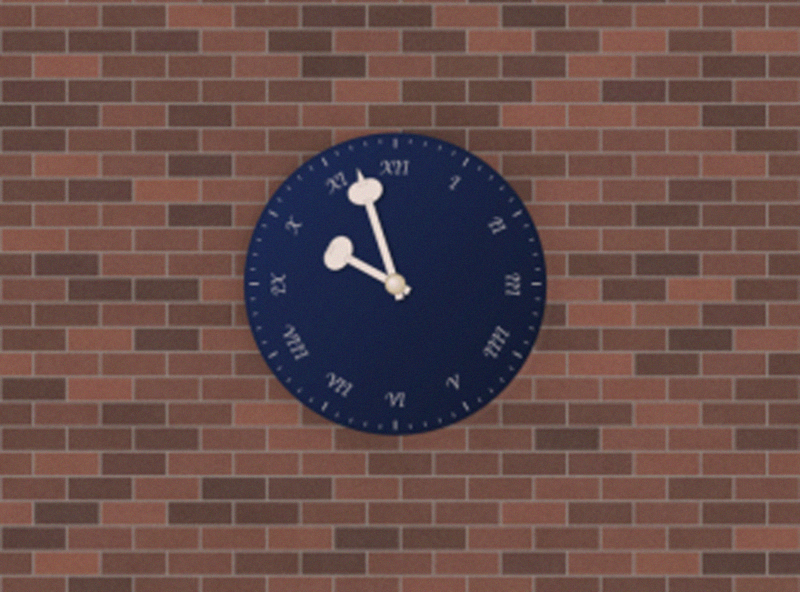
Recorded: {"hour": 9, "minute": 57}
